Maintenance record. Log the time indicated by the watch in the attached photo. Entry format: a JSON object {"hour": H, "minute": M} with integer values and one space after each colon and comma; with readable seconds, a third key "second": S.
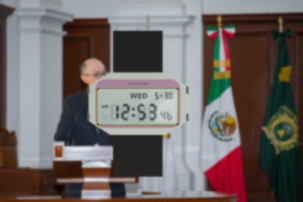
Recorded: {"hour": 12, "minute": 53, "second": 46}
